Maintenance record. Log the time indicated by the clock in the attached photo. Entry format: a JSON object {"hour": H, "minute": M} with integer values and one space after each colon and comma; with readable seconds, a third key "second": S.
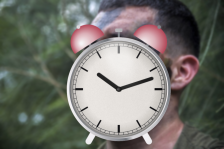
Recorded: {"hour": 10, "minute": 12}
